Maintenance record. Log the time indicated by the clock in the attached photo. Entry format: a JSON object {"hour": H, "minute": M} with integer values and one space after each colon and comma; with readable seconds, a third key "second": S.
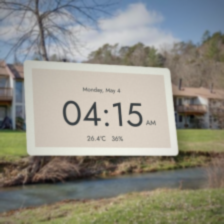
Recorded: {"hour": 4, "minute": 15}
